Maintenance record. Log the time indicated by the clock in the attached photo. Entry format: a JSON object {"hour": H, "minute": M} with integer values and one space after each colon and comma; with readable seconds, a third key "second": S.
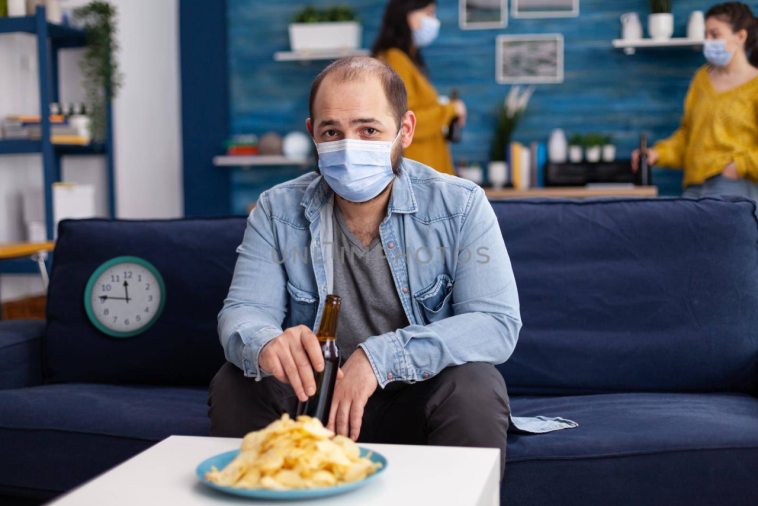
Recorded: {"hour": 11, "minute": 46}
